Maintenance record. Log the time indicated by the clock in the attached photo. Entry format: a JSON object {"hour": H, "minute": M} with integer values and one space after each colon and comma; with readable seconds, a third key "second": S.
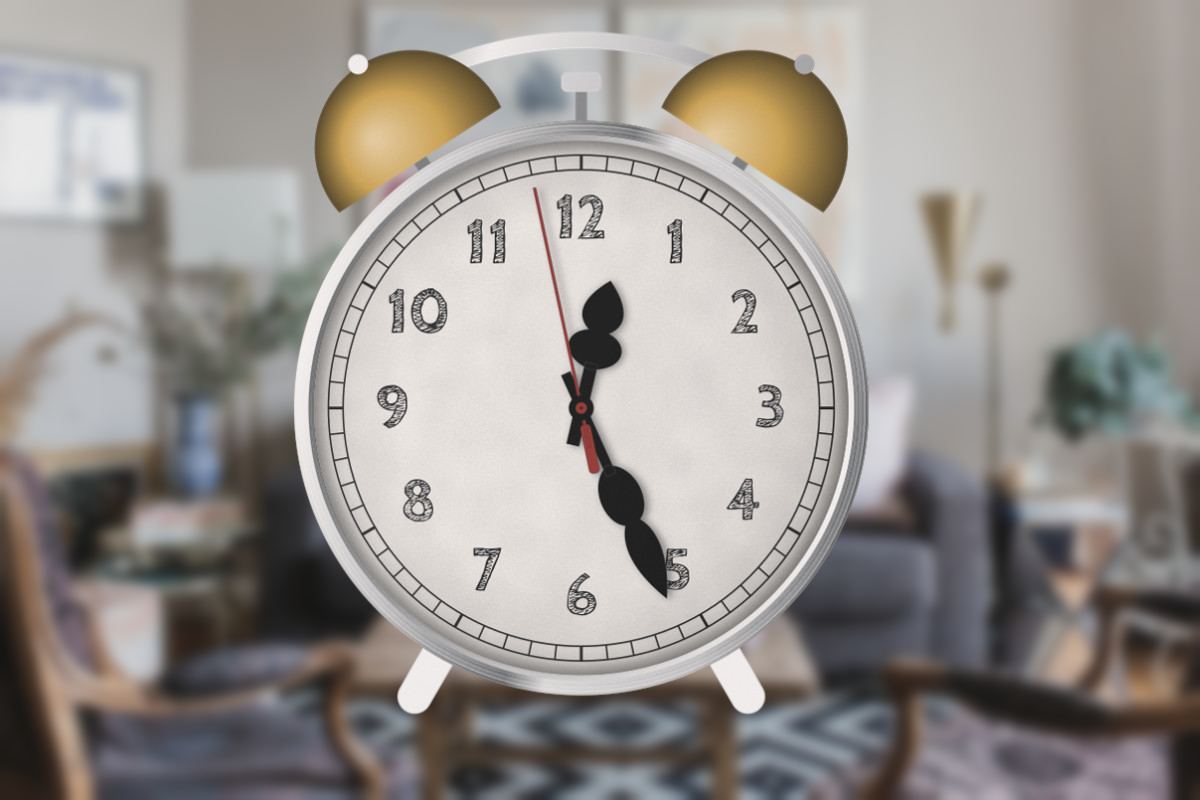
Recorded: {"hour": 12, "minute": 25, "second": 58}
